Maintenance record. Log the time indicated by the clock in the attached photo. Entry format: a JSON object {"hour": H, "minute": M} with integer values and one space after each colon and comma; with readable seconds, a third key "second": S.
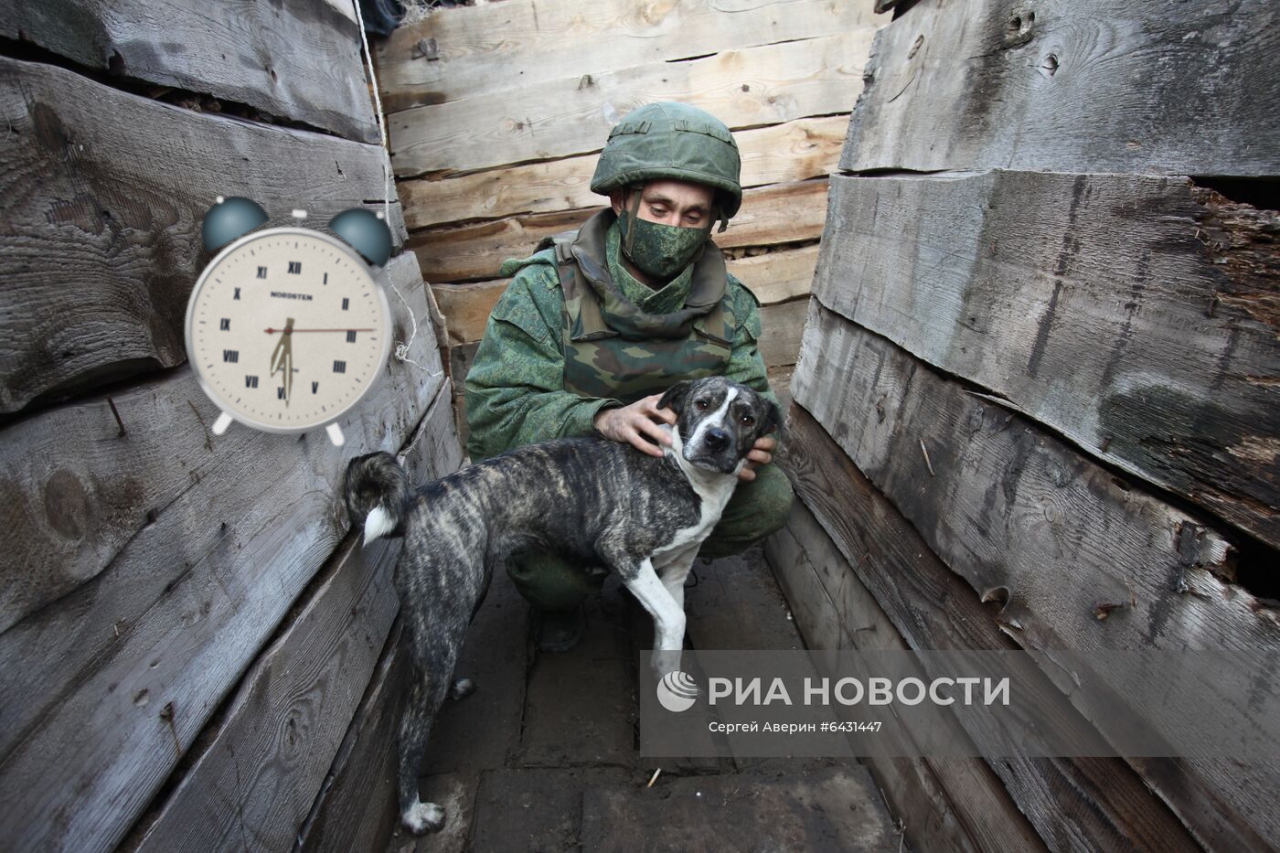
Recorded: {"hour": 6, "minute": 29, "second": 14}
